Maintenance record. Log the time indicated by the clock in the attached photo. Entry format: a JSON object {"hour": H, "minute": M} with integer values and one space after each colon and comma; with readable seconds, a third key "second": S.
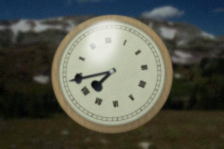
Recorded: {"hour": 7, "minute": 44}
